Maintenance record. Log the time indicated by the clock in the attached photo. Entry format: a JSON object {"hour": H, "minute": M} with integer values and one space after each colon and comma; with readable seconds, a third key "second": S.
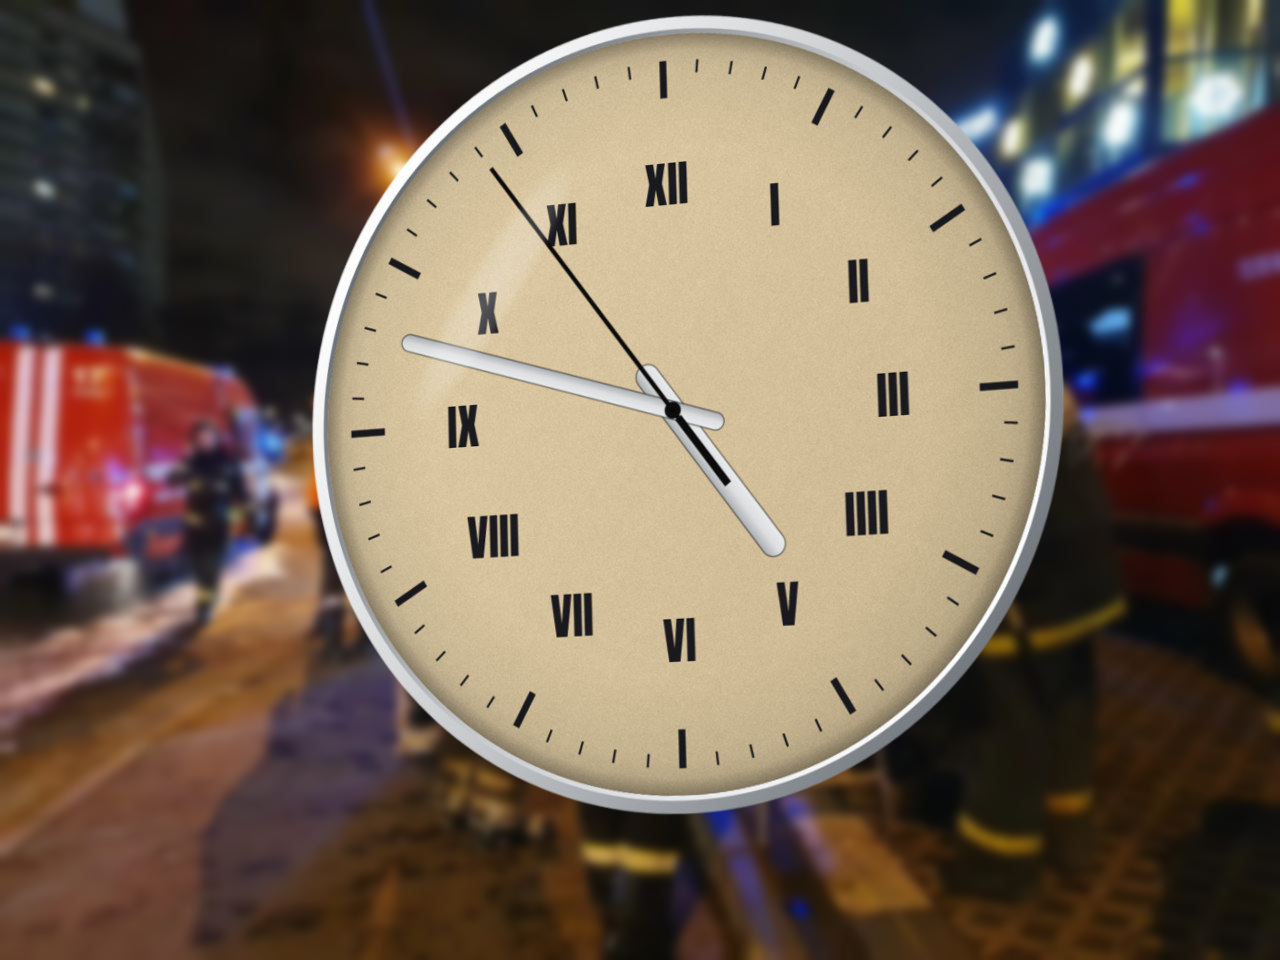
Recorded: {"hour": 4, "minute": 47, "second": 54}
